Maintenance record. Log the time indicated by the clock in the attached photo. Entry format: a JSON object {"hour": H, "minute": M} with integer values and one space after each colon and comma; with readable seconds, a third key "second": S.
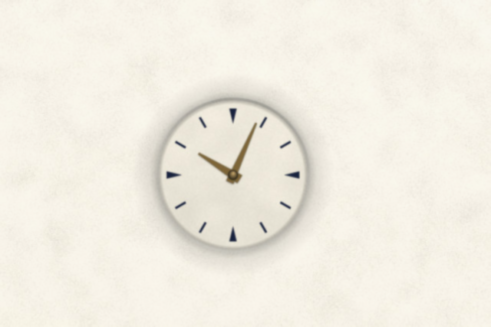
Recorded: {"hour": 10, "minute": 4}
